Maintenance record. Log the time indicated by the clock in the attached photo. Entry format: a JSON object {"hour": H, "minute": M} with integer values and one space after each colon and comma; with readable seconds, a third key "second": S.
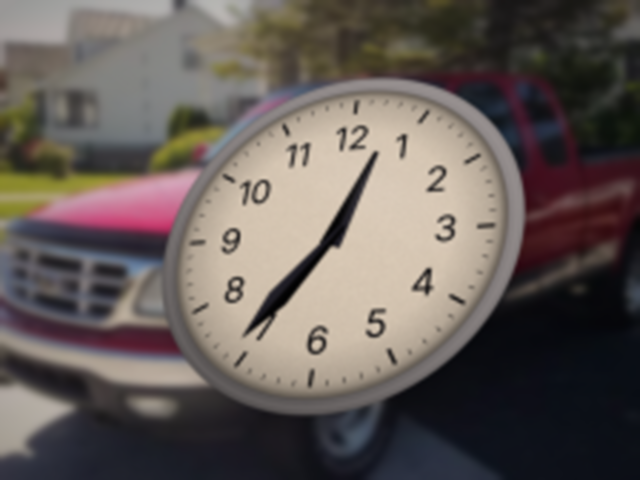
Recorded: {"hour": 12, "minute": 36}
